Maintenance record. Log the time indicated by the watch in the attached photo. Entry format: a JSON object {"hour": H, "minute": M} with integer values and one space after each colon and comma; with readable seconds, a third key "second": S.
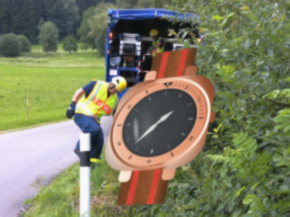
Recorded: {"hour": 1, "minute": 37}
